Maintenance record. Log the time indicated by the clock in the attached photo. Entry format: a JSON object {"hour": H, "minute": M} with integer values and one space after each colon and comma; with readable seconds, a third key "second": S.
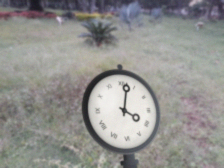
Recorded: {"hour": 4, "minute": 2}
